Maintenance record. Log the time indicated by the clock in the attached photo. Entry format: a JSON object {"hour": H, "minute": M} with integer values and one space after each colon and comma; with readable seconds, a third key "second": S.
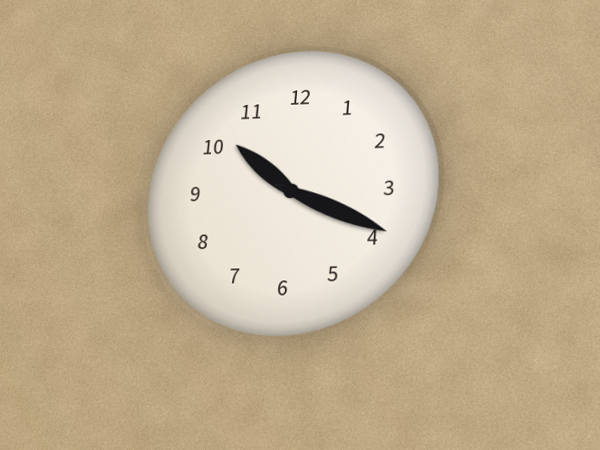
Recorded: {"hour": 10, "minute": 19}
